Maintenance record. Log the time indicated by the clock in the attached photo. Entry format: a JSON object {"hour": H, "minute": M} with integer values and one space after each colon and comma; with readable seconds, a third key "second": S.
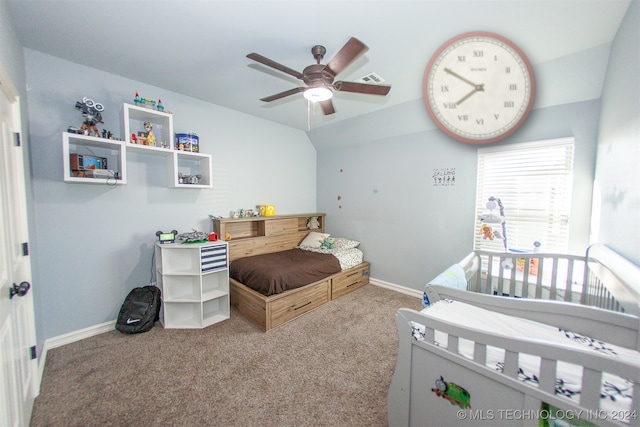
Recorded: {"hour": 7, "minute": 50}
